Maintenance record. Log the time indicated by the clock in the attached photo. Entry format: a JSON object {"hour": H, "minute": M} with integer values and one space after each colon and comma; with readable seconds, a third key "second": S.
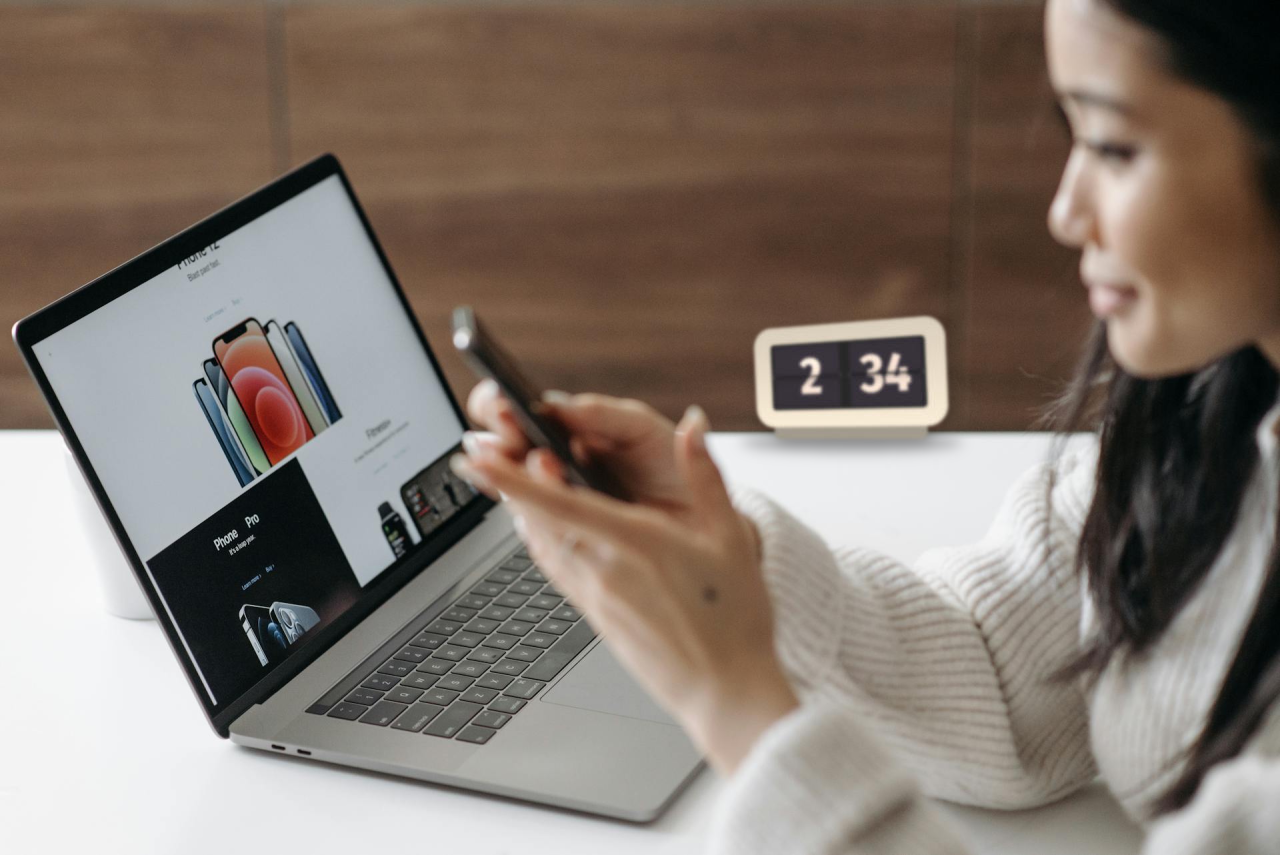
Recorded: {"hour": 2, "minute": 34}
